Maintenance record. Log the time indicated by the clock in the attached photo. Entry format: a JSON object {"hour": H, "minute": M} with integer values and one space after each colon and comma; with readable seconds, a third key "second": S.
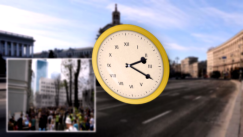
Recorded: {"hour": 2, "minute": 20}
